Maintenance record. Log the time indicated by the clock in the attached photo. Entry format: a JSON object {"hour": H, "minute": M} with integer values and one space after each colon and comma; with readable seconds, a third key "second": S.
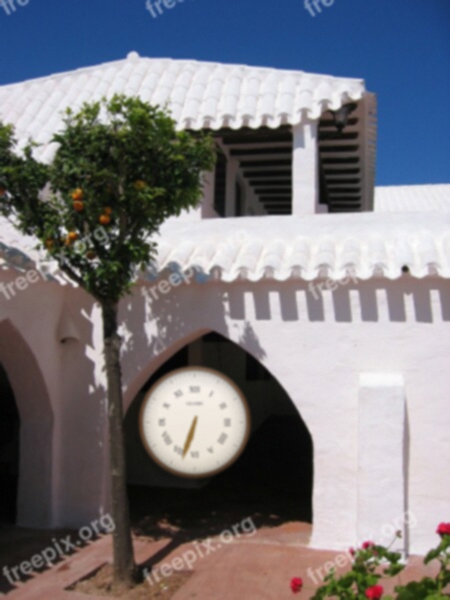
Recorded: {"hour": 6, "minute": 33}
